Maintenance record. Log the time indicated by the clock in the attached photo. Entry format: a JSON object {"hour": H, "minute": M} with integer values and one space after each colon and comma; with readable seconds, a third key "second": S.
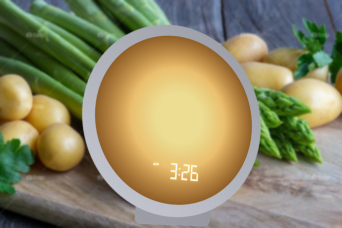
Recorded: {"hour": 3, "minute": 26}
